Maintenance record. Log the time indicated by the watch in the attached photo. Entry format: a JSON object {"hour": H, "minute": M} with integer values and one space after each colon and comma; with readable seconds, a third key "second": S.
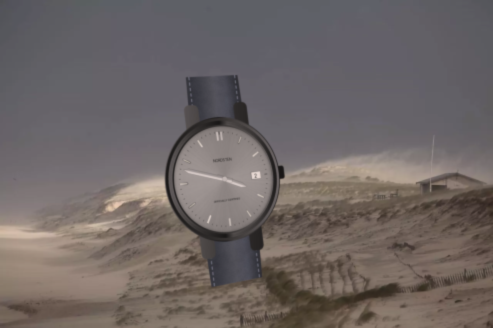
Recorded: {"hour": 3, "minute": 48}
